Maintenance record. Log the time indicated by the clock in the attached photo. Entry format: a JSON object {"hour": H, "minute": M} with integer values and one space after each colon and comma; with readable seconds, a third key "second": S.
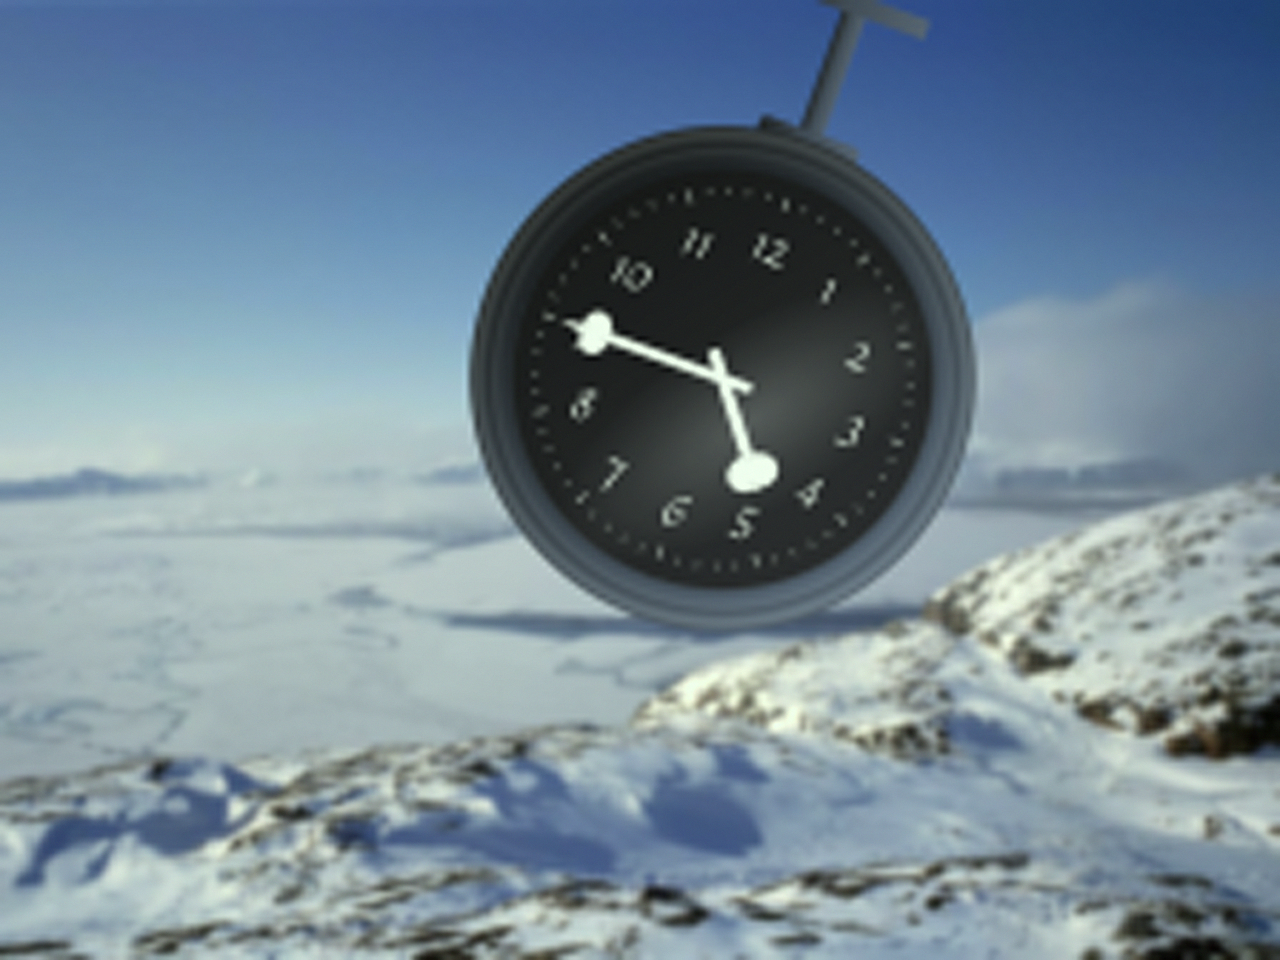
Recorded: {"hour": 4, "minute": 45}
